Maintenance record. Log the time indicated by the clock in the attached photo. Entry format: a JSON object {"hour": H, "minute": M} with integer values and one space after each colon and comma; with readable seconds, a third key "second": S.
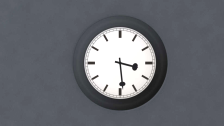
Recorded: {"hour": 3, "minute": 29}
